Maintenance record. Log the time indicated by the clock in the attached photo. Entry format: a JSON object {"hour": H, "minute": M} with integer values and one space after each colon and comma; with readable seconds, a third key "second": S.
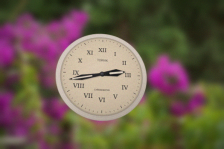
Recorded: {"hour": 2, "minute": 43}
